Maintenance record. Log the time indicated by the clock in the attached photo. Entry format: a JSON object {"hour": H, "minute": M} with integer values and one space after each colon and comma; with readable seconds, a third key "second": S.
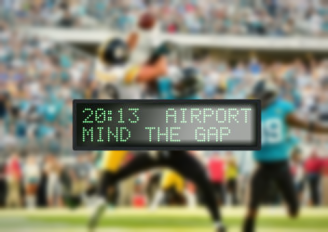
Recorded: {"hour": 20, "minute": 13}
